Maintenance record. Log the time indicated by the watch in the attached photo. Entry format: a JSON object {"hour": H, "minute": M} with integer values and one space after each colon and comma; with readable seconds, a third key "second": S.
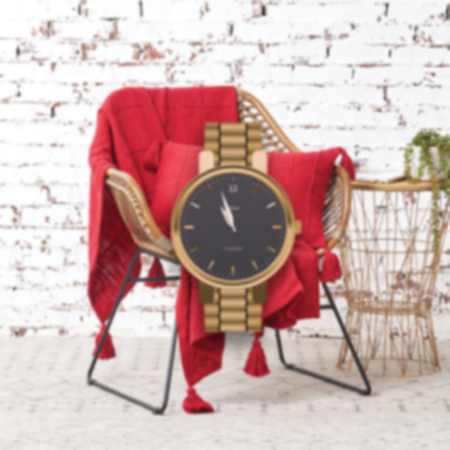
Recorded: {"hour": 10, "minute": 57}
